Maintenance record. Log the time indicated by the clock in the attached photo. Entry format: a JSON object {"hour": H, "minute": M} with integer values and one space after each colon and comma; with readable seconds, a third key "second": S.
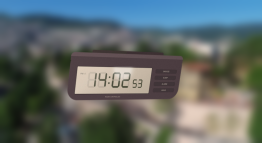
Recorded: {"hour": 14, "minute": 2, "second": 53}
